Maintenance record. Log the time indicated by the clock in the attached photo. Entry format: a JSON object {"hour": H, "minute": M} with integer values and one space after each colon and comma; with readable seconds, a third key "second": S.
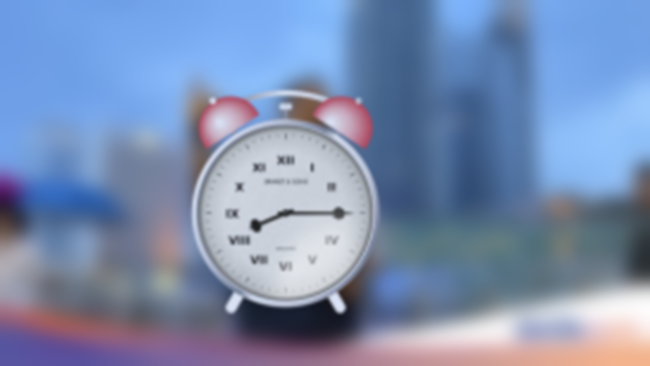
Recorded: {"hour": 8, "minute": 15}
